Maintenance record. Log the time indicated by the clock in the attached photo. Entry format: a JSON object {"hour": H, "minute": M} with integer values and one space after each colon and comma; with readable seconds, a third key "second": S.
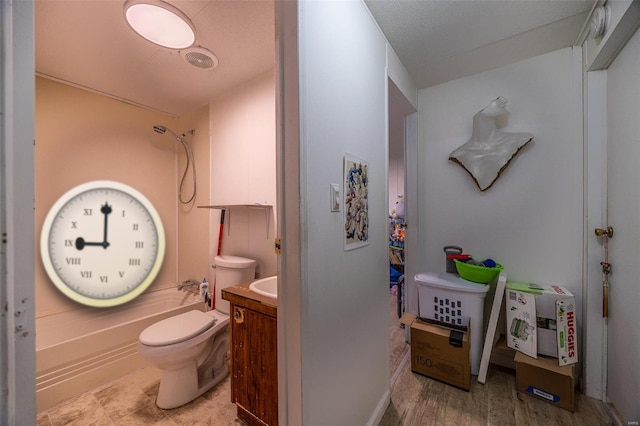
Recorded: {"hour": 9, "minute": 0}
